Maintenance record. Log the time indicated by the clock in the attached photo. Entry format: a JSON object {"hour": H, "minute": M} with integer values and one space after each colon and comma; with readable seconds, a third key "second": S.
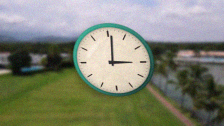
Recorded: {"hour": 3, "minute": 1}
